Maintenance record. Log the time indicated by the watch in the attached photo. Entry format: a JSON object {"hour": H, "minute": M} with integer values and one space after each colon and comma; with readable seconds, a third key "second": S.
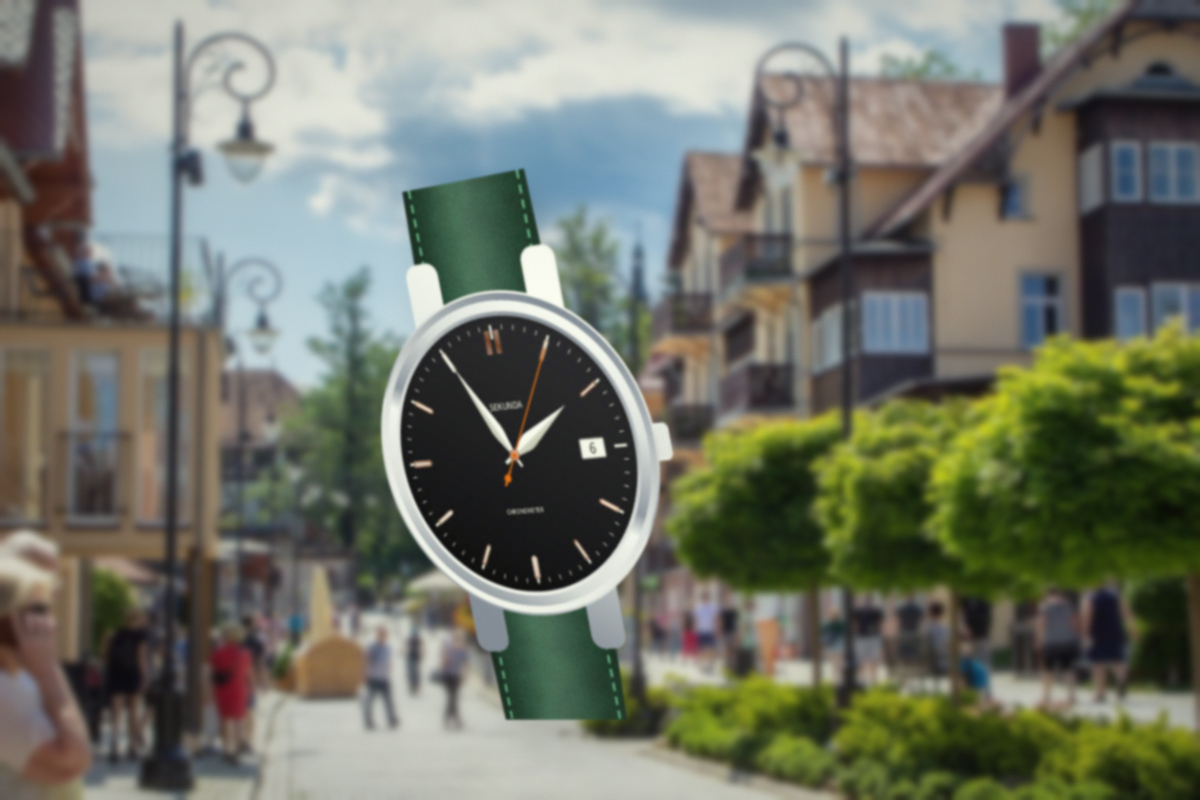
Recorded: {"hour": 1, "minute": 55, "second": 5}
